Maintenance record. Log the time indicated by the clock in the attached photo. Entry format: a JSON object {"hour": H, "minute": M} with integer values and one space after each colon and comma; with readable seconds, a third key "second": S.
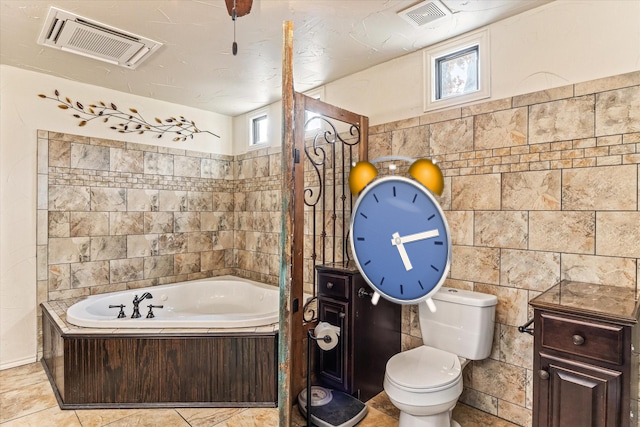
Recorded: {"hour": 5, "minute": 13}
